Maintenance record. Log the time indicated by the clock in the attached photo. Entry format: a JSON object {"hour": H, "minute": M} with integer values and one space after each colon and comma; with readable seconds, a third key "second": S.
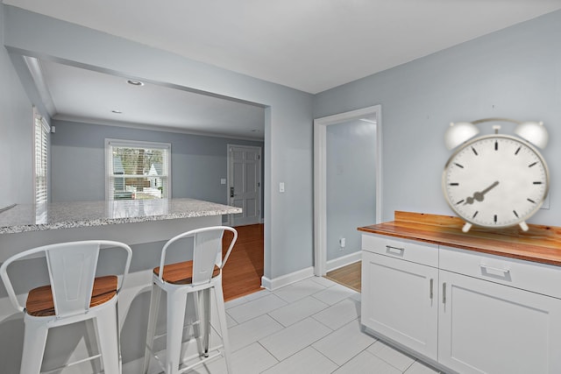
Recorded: {"hour": 7, "minute": 39}
